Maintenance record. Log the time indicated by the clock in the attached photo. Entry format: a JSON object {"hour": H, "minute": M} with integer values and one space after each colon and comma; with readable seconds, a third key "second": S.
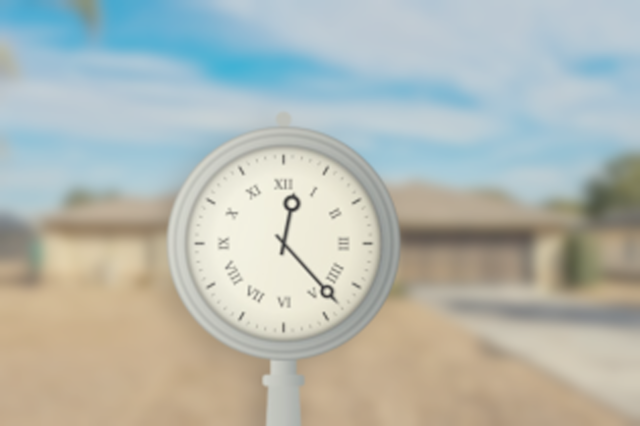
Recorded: {"hour": 12, "minute": 23}
